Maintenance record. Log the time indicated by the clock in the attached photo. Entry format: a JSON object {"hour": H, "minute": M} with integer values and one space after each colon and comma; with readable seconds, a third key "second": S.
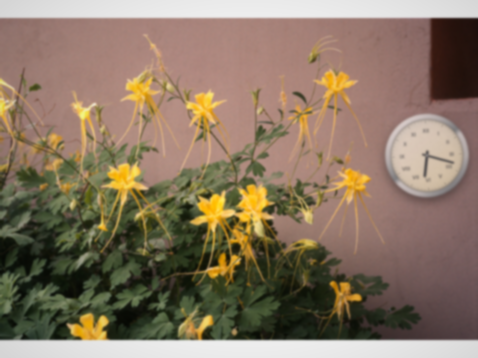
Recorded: {"hour": 6, "minute": 18}
